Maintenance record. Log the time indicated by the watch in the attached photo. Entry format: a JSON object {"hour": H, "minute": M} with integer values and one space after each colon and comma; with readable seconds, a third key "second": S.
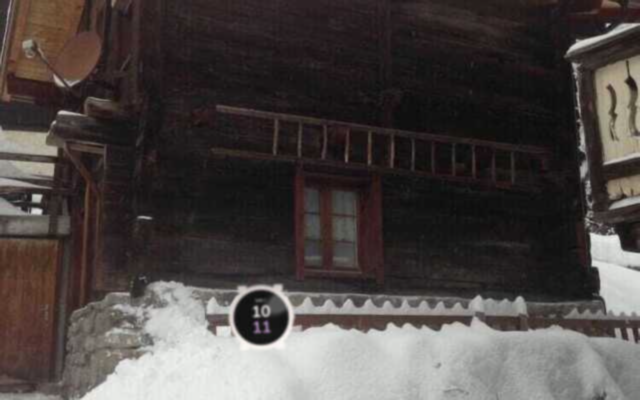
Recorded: {"hour": 10, "minute": 11}
